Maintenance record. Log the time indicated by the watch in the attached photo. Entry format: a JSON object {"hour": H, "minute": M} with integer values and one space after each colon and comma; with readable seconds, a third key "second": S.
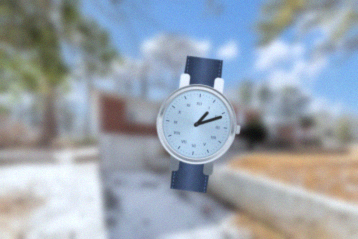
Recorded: {"hour": 1, "minute": 11}
